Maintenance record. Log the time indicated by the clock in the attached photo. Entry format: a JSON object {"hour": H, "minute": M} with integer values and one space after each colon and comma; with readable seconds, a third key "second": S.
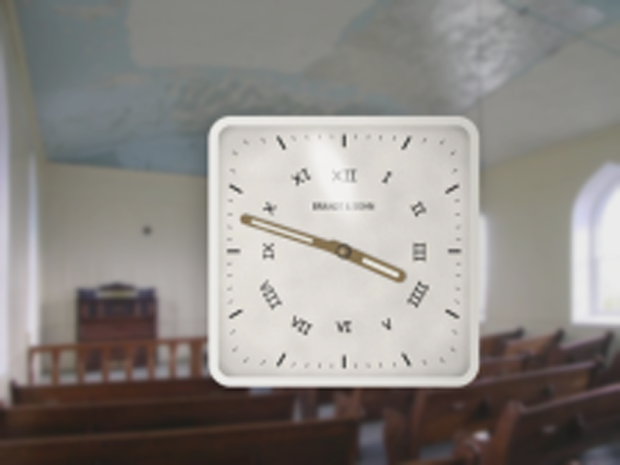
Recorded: {"hour": 3, "minute": 48}
